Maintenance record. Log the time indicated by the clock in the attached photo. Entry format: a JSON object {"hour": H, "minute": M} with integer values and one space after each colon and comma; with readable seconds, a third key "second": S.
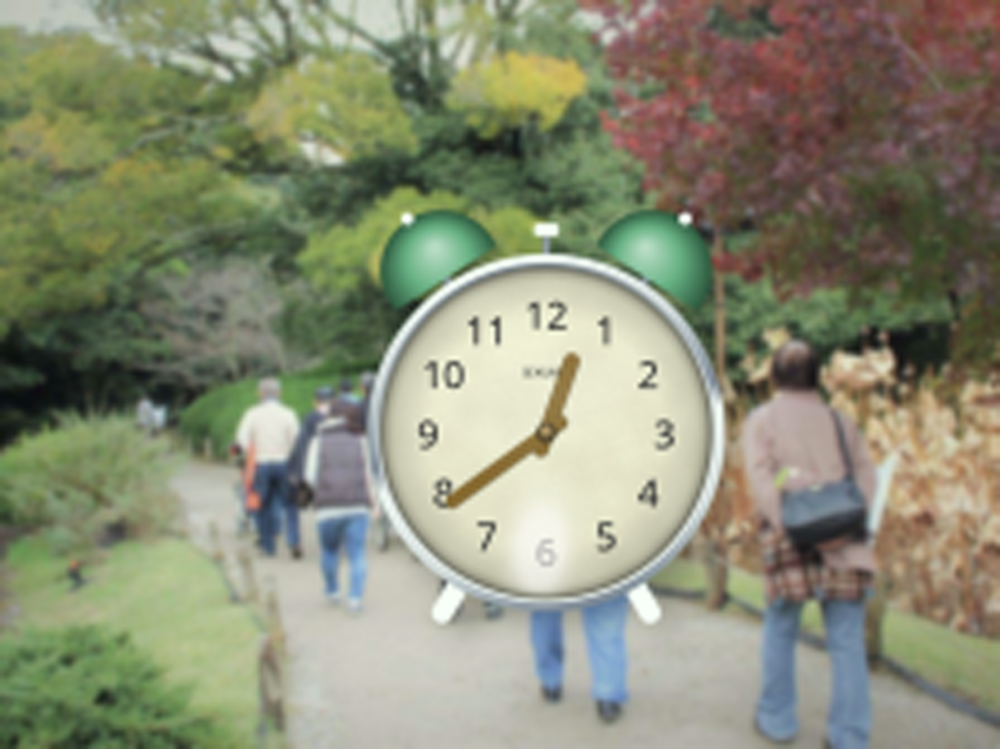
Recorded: {"hour": 12, "minute": 39}
